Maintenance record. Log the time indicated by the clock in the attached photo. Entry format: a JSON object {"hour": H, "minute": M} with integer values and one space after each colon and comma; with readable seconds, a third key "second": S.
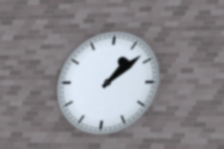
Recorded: {"hour": 1, "minute": 8}
